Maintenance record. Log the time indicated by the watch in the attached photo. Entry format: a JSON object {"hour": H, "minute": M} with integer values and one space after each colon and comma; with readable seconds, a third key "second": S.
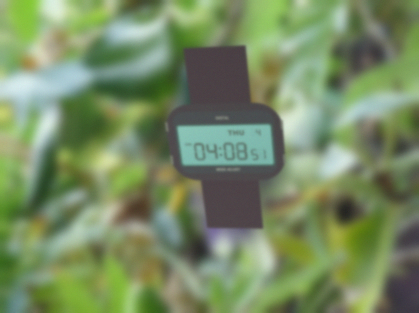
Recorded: {"hour": 4, "minute": 8, "second": 51}
